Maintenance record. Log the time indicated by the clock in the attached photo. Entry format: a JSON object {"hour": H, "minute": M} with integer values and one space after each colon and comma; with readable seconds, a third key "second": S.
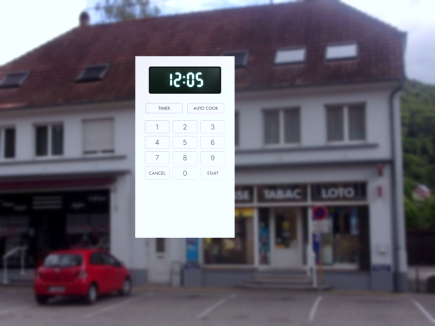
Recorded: {"hour": 12, "minute": 5}
